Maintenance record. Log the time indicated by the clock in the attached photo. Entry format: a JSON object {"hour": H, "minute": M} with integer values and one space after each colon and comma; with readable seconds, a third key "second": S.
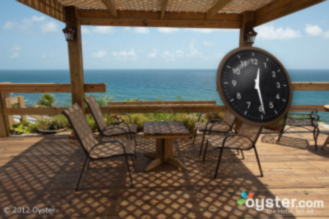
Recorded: {"hour": 12, "minute": 29}
